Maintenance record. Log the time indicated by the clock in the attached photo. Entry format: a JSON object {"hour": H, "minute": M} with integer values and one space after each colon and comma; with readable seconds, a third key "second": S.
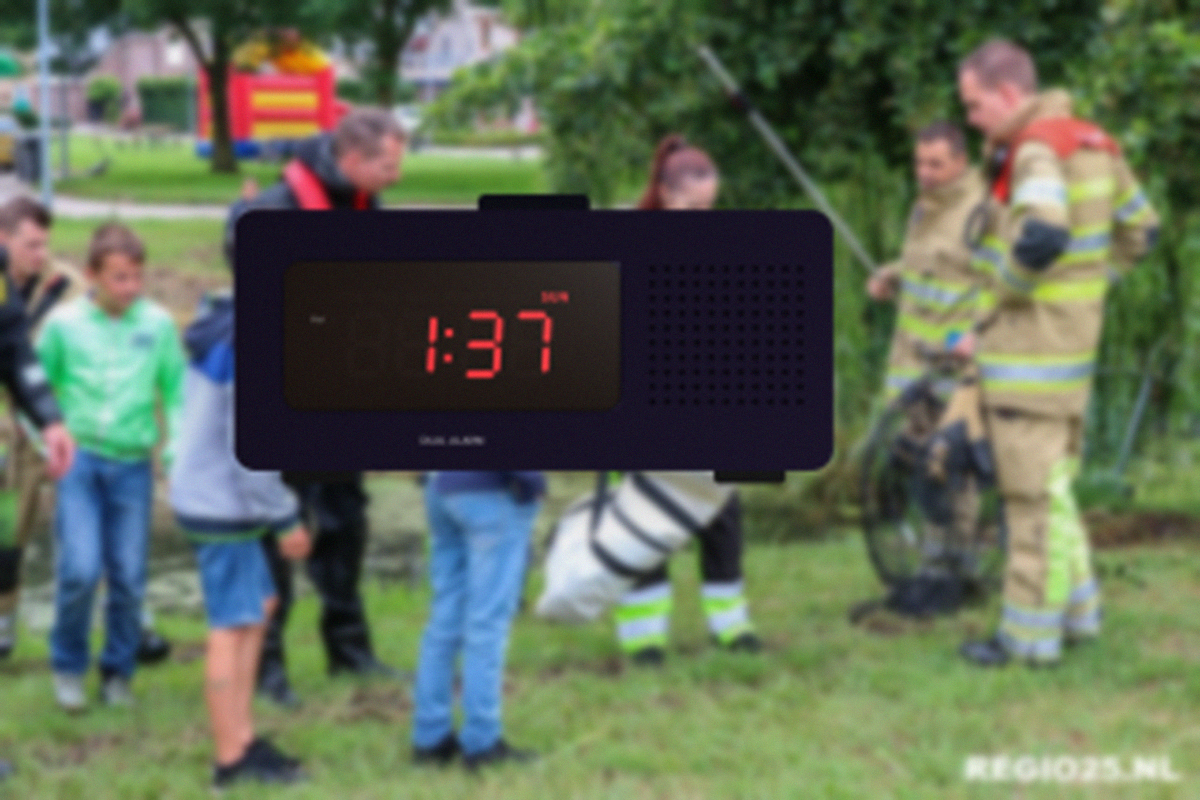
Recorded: {"hour": 1, "minute": 37}
